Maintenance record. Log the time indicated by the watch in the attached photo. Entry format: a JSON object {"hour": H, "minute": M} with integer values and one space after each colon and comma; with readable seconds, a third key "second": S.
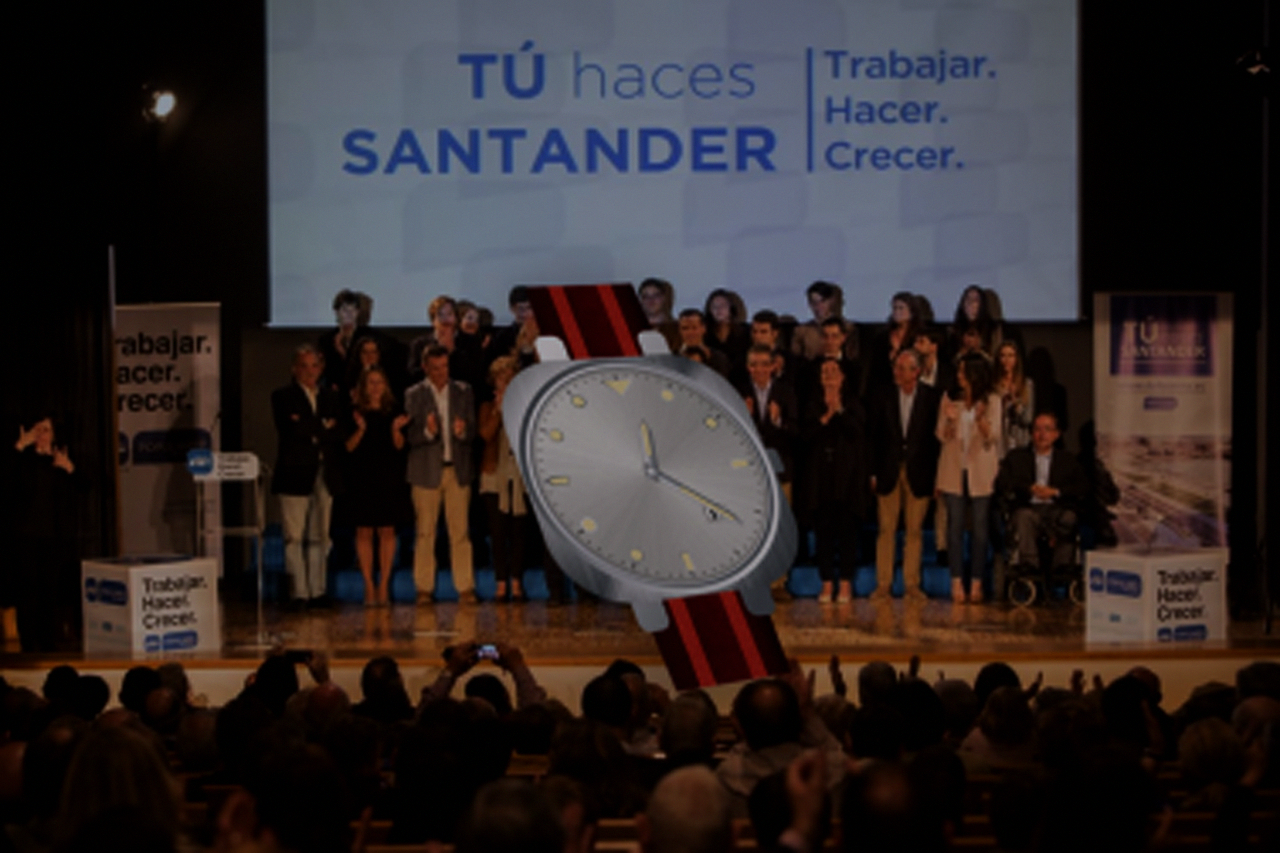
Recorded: {"hour": 12, "minute": 22}
